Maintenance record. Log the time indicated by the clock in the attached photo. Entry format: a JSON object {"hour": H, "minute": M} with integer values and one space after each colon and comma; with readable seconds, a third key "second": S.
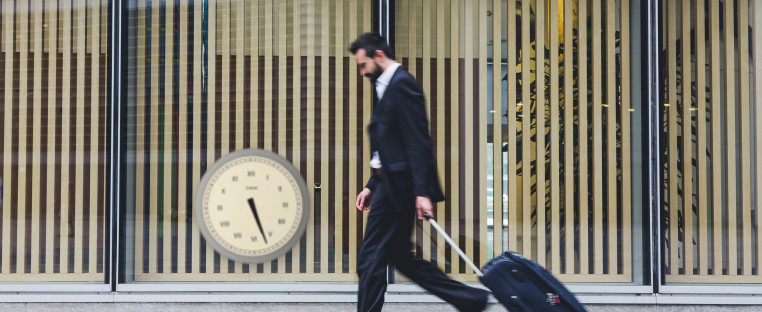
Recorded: {"hour": 5, "minute": 27}
